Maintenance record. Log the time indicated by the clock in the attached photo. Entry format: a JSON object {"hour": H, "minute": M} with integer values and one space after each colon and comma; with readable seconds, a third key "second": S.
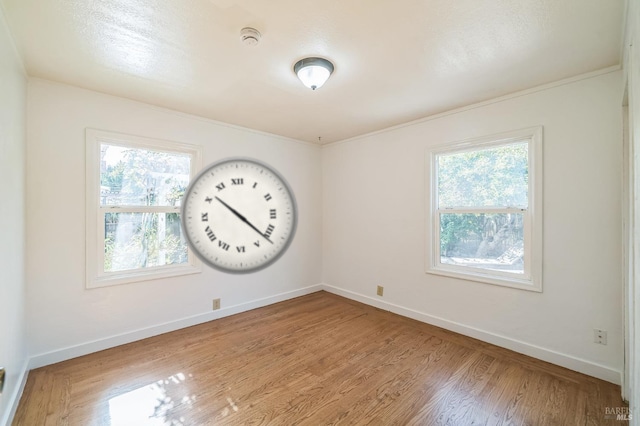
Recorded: {"hour": 10, "minute": 22}
